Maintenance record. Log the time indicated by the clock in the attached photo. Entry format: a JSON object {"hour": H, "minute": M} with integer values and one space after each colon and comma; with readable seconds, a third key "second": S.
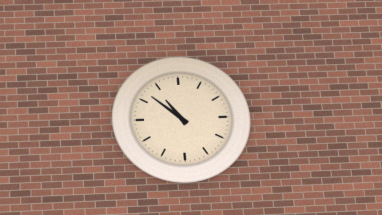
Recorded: {"hour": 10, "minute": 52}
